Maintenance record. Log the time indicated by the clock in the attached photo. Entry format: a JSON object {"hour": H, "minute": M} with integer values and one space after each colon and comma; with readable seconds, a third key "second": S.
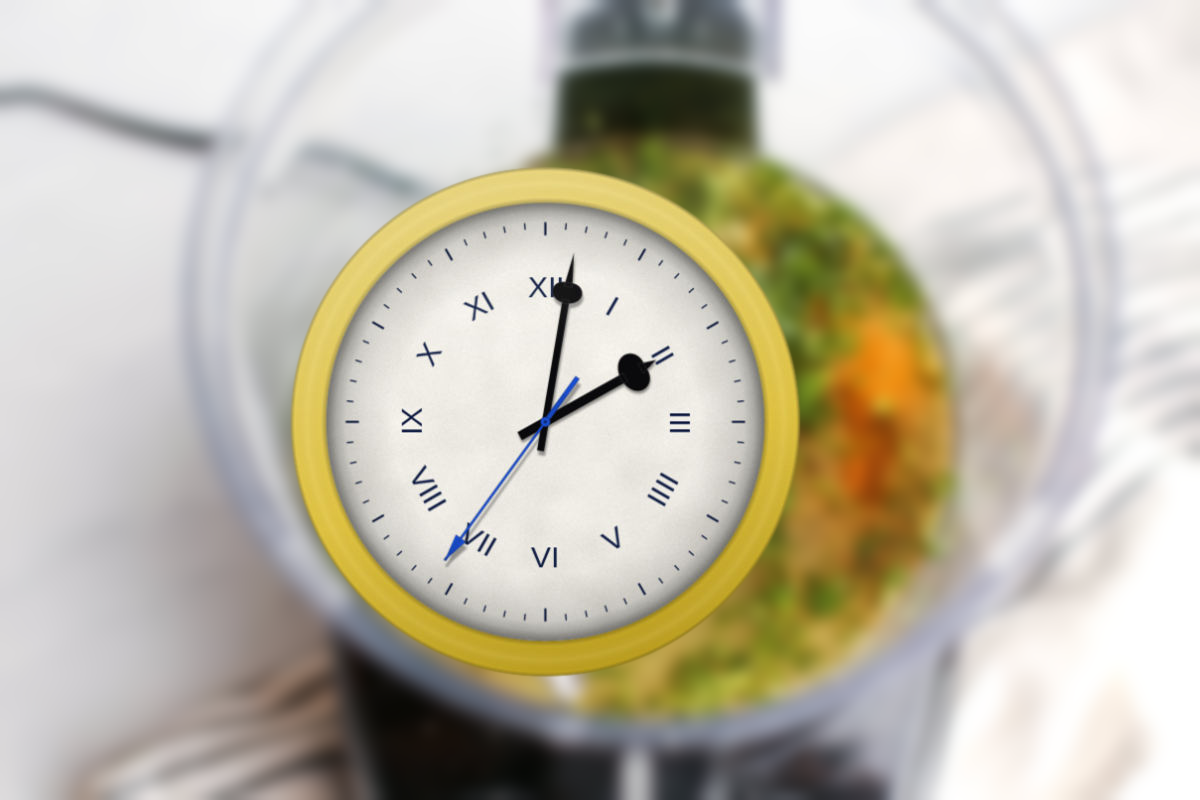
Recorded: {"hour": 2, "minute": 1, "second": 36}
